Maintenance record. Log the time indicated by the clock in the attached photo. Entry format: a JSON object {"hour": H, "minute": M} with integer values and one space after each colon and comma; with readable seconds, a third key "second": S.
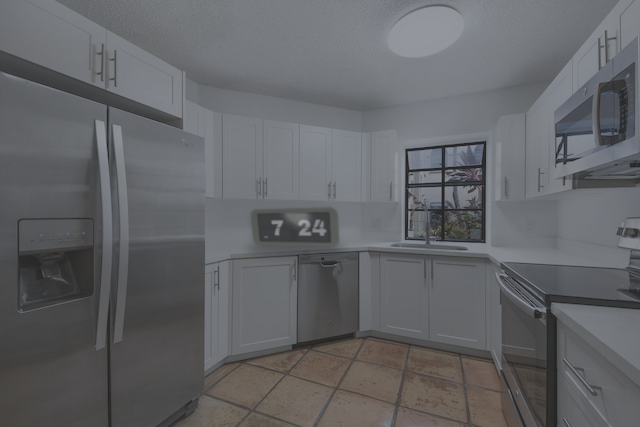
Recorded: {"hour": 7, "minute": 24}
